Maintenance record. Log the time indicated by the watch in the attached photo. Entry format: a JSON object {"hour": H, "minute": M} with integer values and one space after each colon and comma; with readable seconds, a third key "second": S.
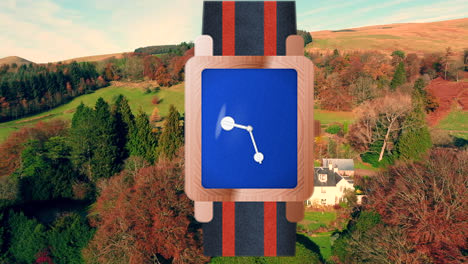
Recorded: {"hour": 9, "minute": 27}
